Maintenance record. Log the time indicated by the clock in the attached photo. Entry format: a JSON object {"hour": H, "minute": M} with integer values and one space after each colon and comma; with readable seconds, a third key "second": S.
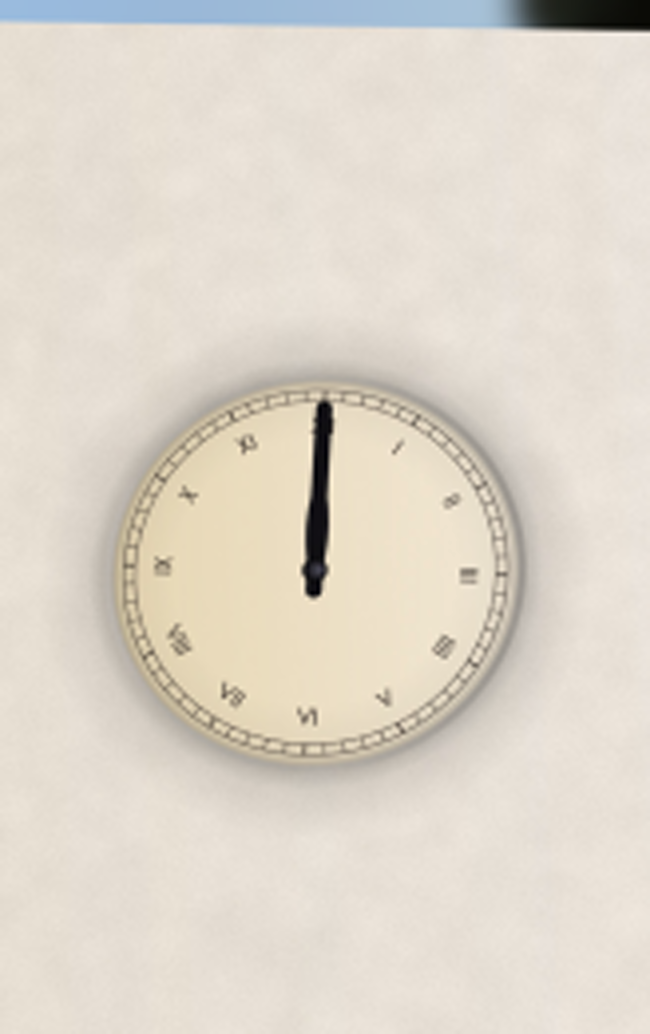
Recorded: {"hour": 12, "minute": 0}
